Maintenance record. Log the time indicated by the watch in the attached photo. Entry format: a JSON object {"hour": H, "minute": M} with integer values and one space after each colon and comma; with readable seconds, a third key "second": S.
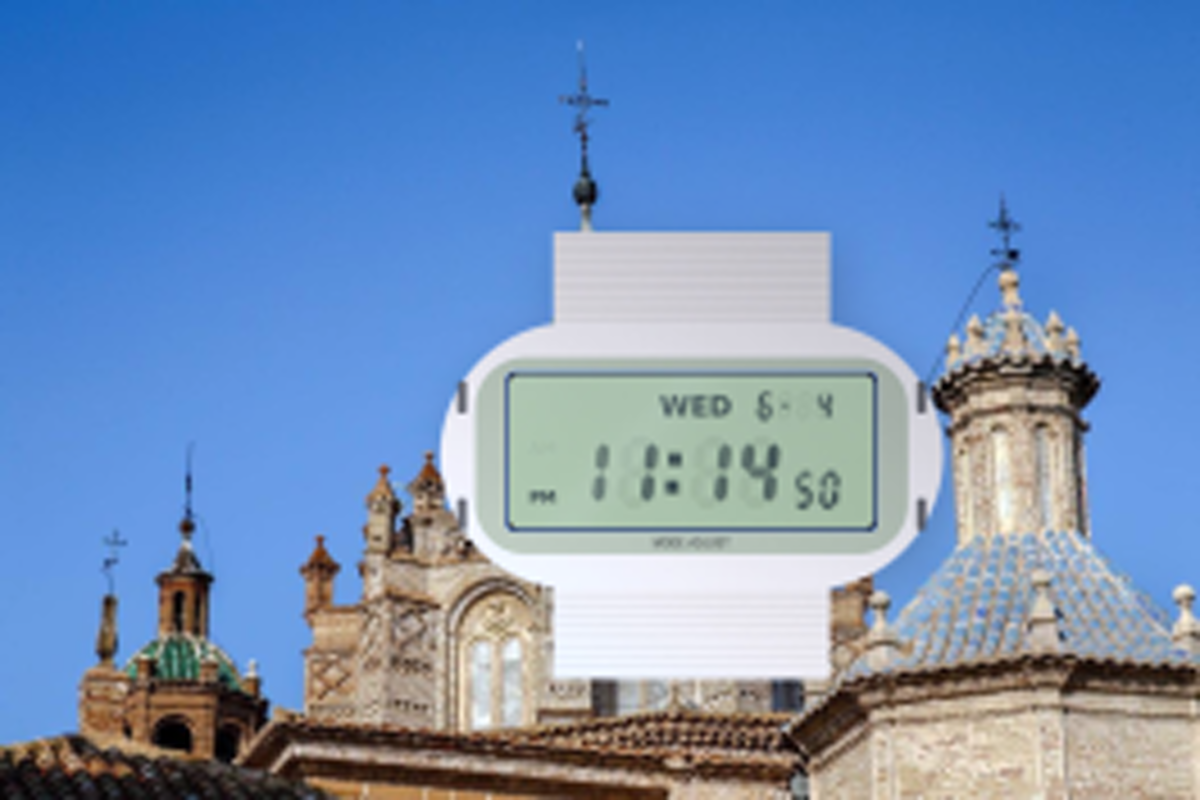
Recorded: {"hour": 11, "minute": 14, "second": 50}
